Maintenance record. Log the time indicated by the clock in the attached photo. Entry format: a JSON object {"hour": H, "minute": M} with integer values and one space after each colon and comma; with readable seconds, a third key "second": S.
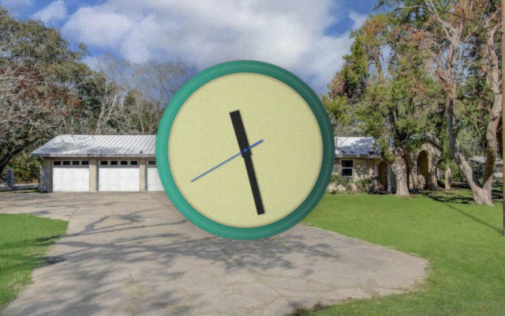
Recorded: {"hour": 11, "minute": 27, "second": 40}
